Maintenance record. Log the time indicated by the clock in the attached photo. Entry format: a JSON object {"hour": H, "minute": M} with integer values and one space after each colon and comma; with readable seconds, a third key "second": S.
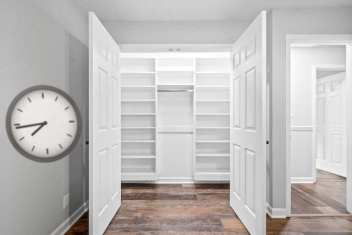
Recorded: {"hour": 7, "minute": 44}
